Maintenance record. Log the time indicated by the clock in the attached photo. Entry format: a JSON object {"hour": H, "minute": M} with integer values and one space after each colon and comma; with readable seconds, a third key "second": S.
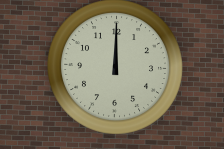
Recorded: {"hour": 12, "minute": 0}
